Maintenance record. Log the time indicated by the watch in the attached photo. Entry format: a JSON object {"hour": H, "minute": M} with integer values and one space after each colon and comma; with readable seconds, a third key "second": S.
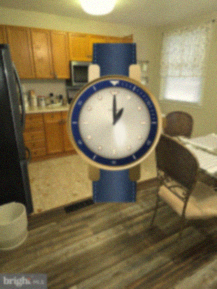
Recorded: {"hour": 1, "minute": 0}
